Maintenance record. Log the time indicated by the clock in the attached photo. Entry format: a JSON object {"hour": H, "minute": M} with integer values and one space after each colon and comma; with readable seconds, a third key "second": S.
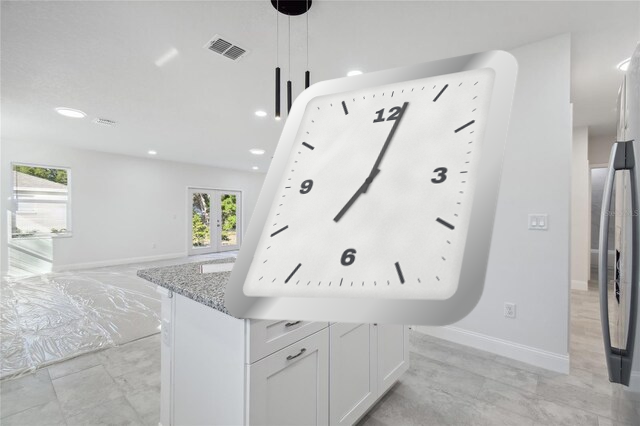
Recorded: {"hour": 7, "minute": 2}
